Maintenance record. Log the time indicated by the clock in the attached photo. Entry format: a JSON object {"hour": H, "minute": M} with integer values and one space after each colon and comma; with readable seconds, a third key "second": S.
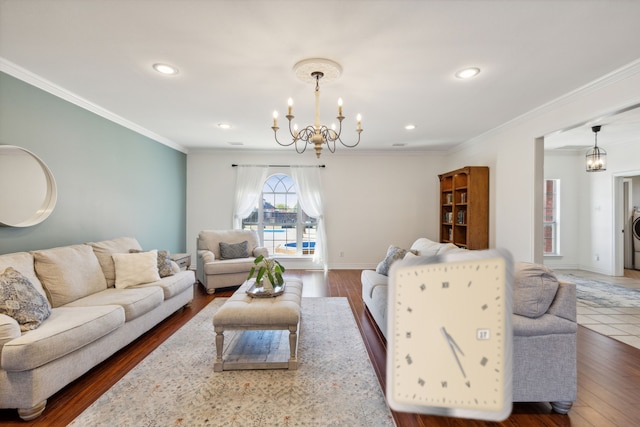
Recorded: {"hour": 4, "minute": 25}
